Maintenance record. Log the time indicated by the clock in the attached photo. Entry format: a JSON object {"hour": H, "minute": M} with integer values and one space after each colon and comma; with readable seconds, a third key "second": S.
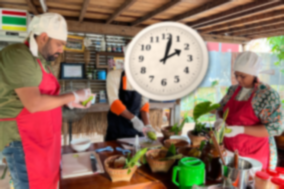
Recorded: {"hour": 2, "minute": 2}
